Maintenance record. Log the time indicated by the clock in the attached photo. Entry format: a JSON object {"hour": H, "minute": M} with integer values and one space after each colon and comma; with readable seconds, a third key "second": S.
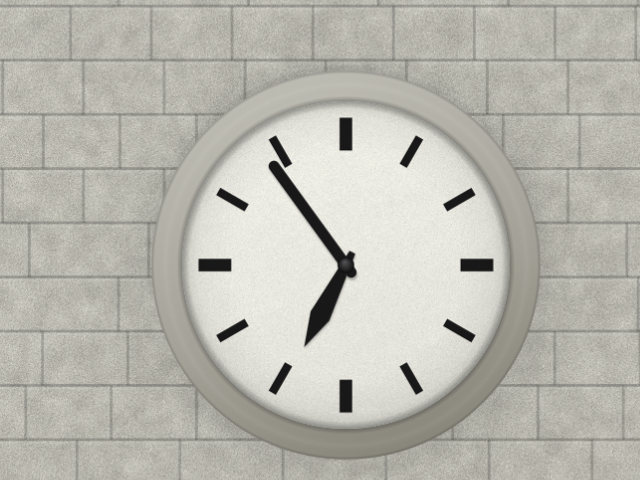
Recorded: {"hour": 6, "minute": 54}
